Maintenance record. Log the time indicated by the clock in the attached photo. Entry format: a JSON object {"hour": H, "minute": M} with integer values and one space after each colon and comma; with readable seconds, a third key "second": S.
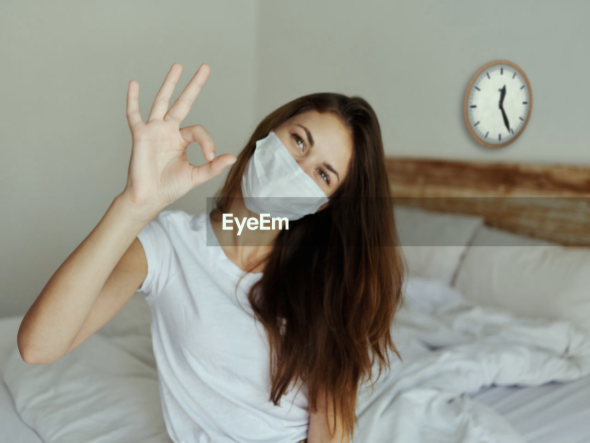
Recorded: {"hour": 12, "minute": 26}
